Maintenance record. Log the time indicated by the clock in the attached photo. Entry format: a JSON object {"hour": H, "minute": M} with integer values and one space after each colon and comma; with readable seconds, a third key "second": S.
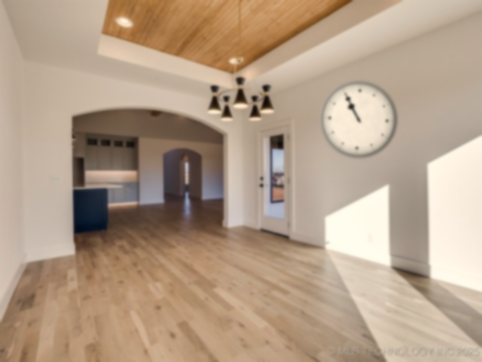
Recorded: {"hour": 10, "minute": 55}
